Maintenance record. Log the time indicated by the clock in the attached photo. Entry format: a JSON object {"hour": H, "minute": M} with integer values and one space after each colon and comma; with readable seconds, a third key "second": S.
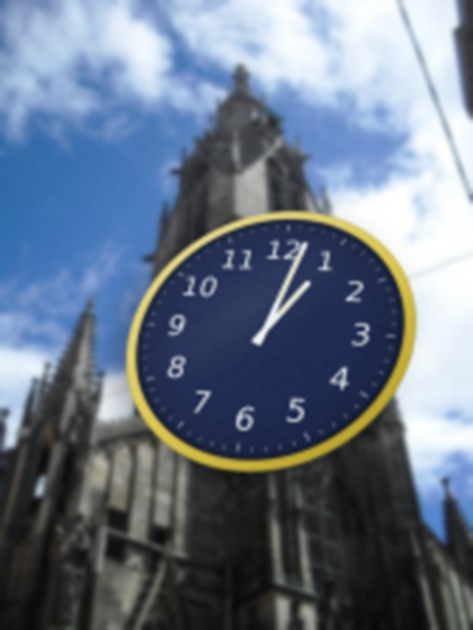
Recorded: {"hour": 1, "minute": 2}
